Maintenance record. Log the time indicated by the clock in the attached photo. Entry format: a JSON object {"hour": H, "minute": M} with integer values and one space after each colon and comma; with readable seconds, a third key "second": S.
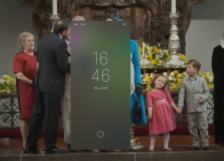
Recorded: {"hour": 16, "minute": 46}
